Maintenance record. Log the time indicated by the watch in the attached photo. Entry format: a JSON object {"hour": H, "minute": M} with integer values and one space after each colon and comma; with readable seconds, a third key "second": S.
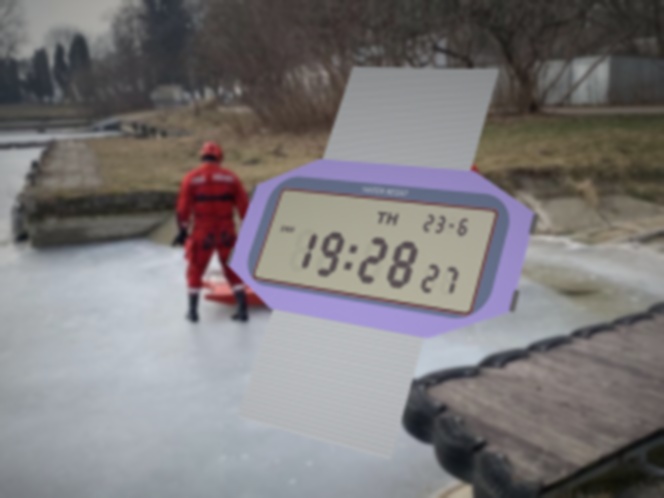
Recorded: {"hour": 19, "minute": 28, "second": 27}
